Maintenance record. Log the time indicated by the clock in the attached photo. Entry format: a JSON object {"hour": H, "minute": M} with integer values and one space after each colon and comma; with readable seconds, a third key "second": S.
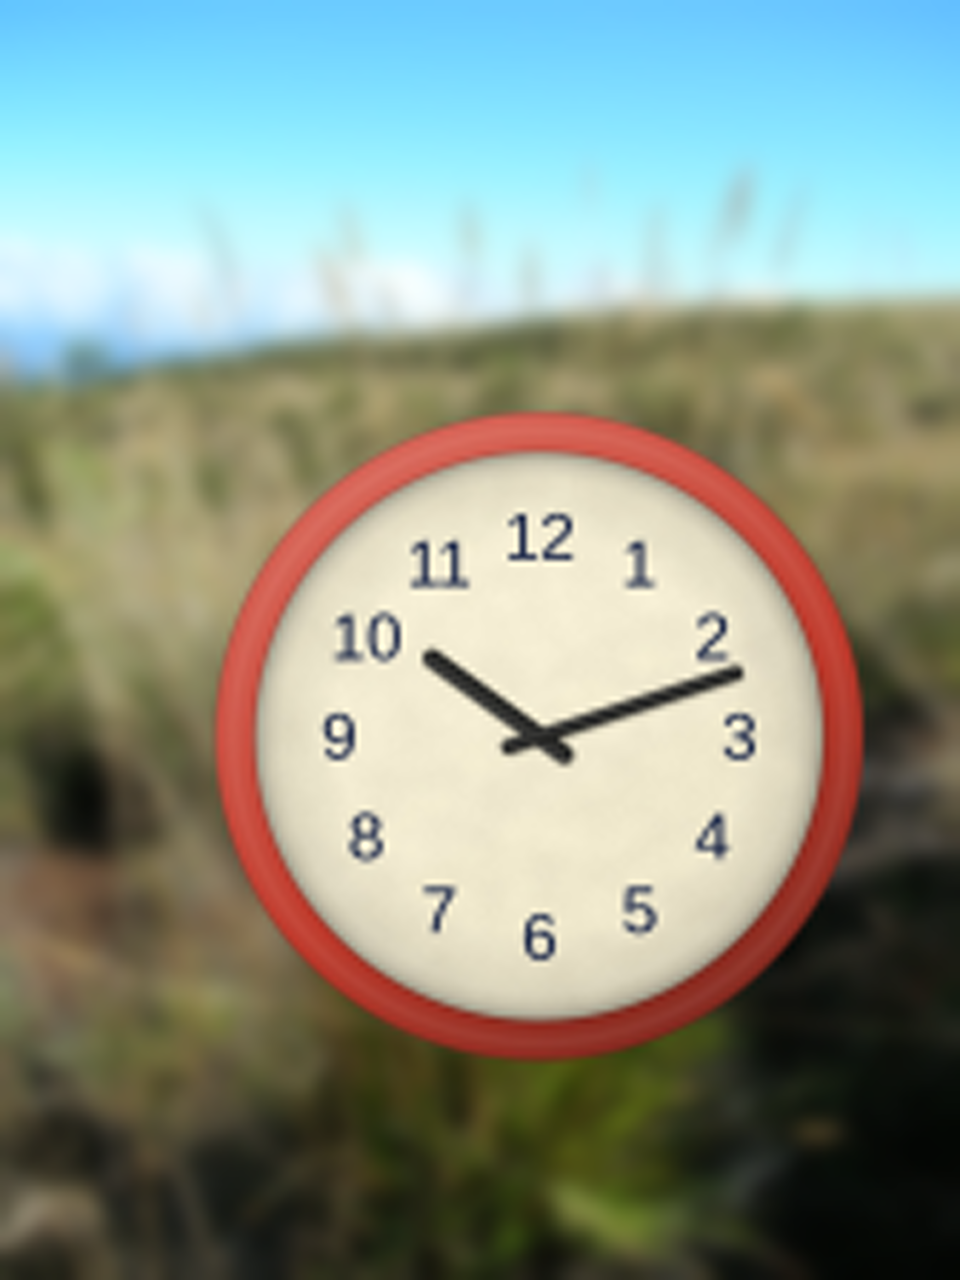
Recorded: {"hour": 10, "minute": 12}
